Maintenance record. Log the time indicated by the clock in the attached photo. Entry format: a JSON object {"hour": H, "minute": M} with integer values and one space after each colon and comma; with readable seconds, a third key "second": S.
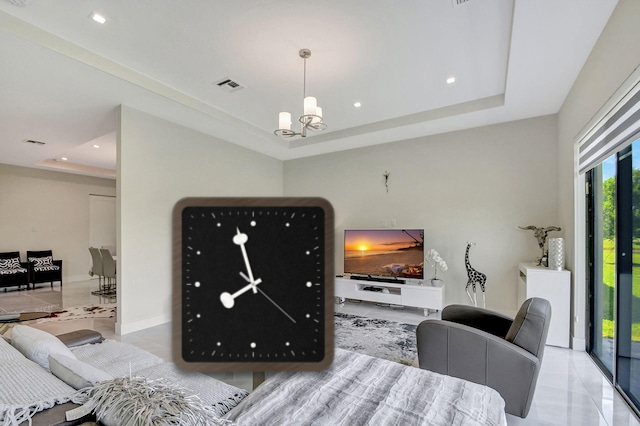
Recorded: {"hour": 7, "minute": 57, "second": 22}
